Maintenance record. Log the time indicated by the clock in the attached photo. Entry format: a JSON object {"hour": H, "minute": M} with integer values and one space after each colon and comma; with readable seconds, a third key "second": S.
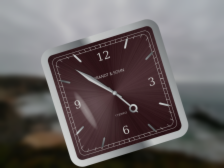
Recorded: {"hour": 4, "minute": 53}
